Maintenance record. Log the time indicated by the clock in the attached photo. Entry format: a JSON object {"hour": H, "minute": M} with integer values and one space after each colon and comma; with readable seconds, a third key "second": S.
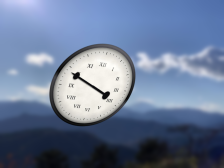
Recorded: {"hour": 3, "minute": 49}
